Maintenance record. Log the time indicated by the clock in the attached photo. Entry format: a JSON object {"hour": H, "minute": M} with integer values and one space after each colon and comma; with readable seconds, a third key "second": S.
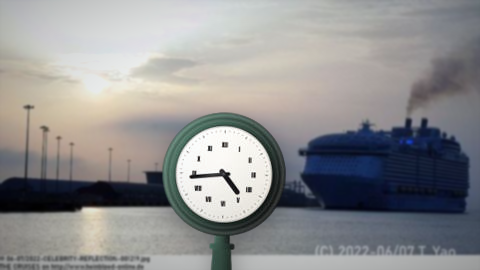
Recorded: {"hour": 4, "minute": 44}
